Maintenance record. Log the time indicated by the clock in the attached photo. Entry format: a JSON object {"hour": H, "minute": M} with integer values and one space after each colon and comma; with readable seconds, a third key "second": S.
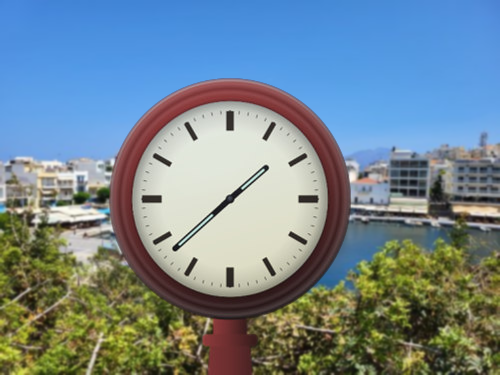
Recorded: {"hour": 1, "minute": 38}
